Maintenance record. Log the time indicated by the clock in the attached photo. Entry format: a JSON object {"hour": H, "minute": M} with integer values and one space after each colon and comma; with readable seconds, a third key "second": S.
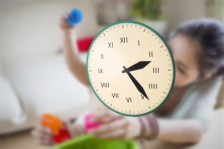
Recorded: {"hour": 2, "minute": 24}
